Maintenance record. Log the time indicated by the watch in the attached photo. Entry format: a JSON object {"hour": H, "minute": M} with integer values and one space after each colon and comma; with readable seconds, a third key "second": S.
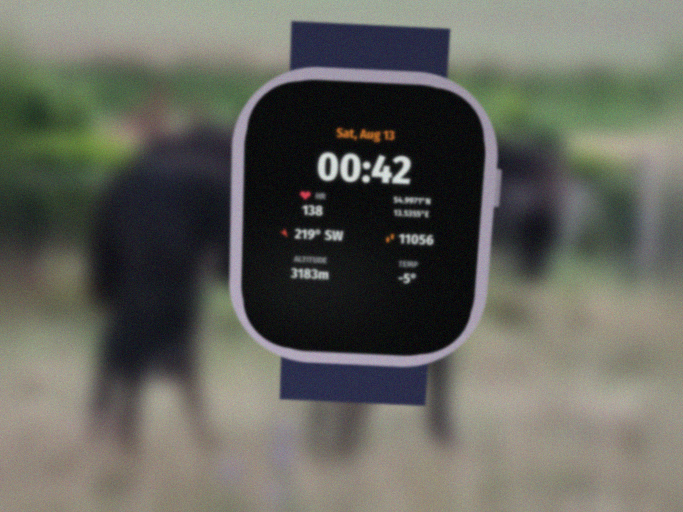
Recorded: {"hour": 0, "minute": 42}
